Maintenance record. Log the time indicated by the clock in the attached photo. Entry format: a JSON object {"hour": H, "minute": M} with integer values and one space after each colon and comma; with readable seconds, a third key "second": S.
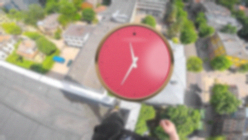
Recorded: {"hour": 11, "minute": 35}
